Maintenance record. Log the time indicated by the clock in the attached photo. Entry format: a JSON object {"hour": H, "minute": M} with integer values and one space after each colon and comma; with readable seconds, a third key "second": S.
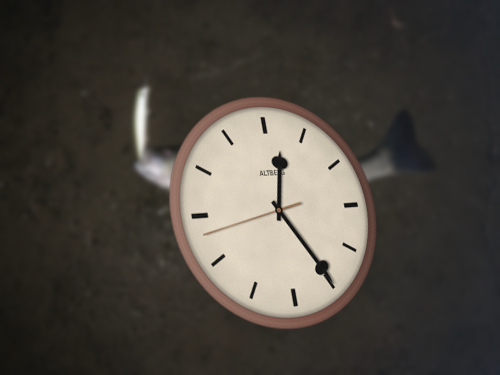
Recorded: {"hour": 12, "minute": 24, "second": 43}
